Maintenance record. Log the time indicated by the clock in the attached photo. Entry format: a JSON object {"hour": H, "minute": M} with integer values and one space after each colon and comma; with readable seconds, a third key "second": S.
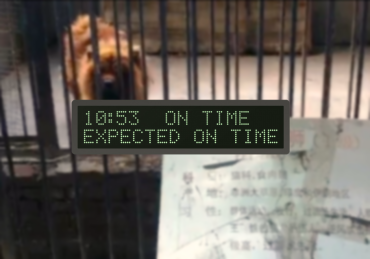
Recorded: {"hour": 10, "minute": 53}
